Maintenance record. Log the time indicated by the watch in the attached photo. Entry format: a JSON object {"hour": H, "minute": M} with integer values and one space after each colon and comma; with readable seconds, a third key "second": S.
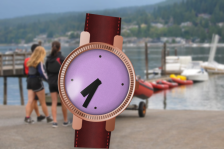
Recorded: {"hour": 7, "minute": 34}
